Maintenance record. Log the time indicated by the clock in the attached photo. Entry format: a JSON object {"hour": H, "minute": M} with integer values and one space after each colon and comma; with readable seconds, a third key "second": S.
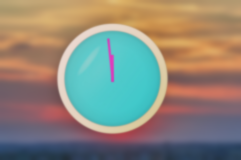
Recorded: {"hour": 11, "minute": 59}
